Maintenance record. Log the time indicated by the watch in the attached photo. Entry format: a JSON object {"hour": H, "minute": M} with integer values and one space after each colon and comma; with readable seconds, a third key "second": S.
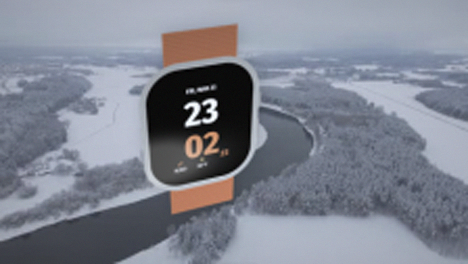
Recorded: {"hour": 23, "minute": 2}
